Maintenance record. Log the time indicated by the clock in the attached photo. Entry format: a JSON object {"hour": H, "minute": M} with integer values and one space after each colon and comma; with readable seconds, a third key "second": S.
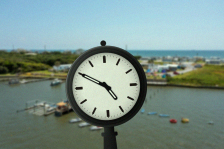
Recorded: {"hour": 4, "minute": 50}
